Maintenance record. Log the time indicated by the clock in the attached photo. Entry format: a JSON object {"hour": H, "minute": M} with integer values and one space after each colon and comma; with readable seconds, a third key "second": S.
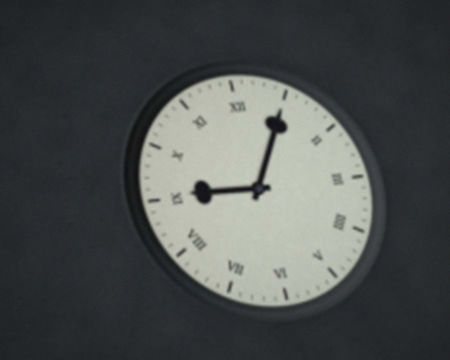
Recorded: {"hour": 9, "minute": 5}
